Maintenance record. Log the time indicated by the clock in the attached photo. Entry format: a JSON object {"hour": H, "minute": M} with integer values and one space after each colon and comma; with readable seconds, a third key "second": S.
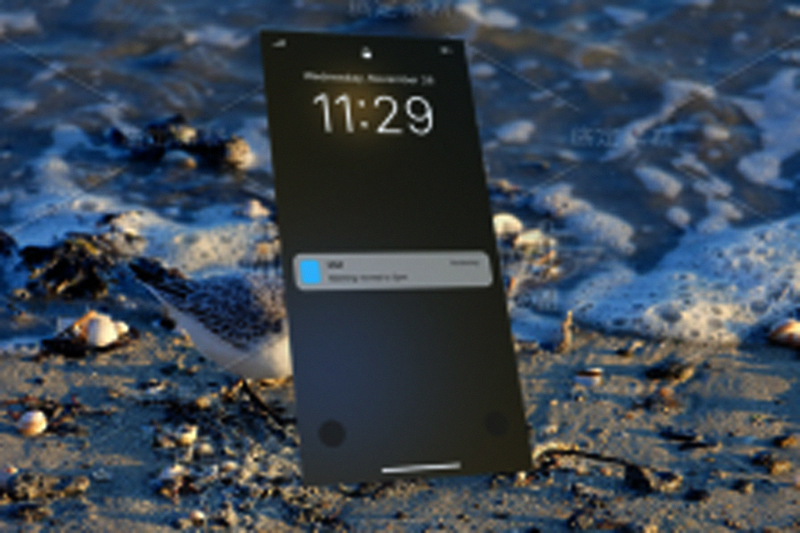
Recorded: {"hour": 11, "minute": 29}
